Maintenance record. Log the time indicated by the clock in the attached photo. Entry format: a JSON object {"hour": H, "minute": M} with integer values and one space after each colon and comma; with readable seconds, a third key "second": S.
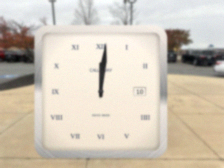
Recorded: {"hour": 12, "minute": 1}
